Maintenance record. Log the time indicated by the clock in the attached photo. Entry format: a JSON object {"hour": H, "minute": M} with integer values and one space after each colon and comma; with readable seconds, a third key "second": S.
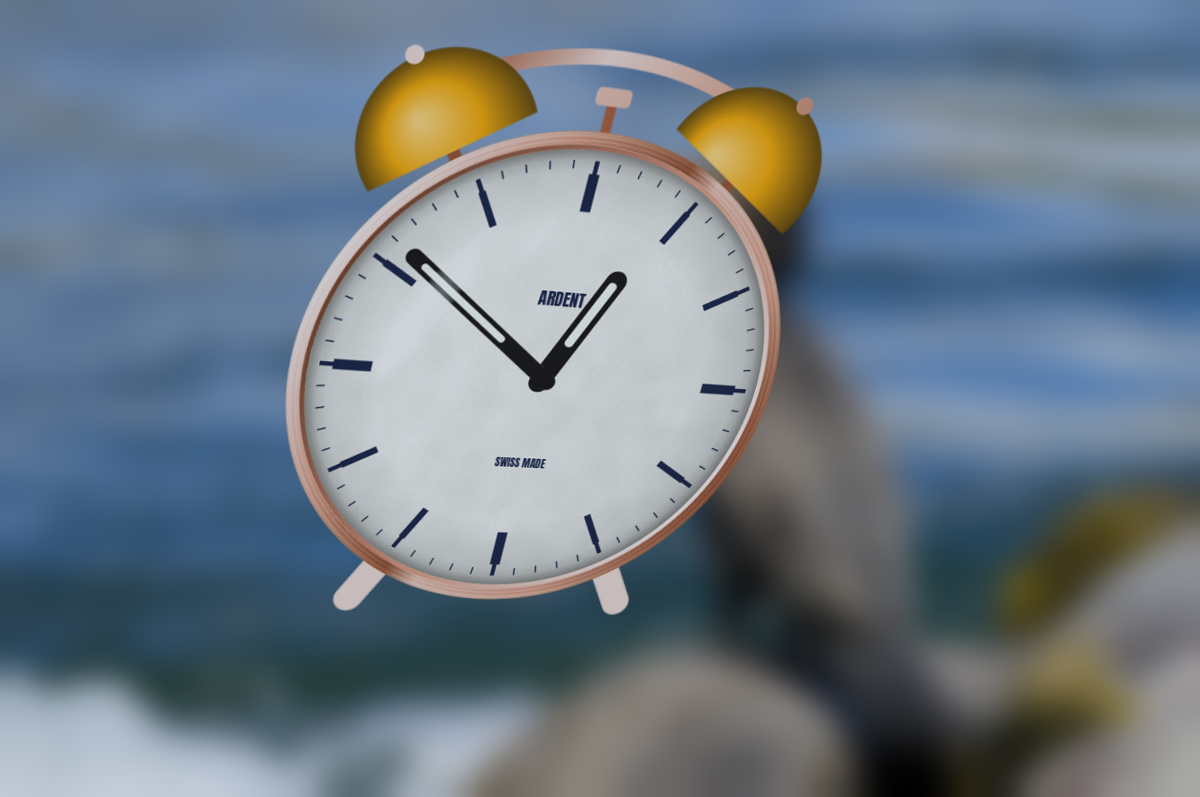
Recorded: {"hour": 12, "minute": 51}
